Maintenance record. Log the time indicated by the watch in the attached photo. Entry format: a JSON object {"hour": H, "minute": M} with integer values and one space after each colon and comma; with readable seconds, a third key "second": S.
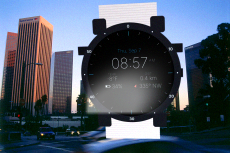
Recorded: {"hour": 8, "minute": 57}
